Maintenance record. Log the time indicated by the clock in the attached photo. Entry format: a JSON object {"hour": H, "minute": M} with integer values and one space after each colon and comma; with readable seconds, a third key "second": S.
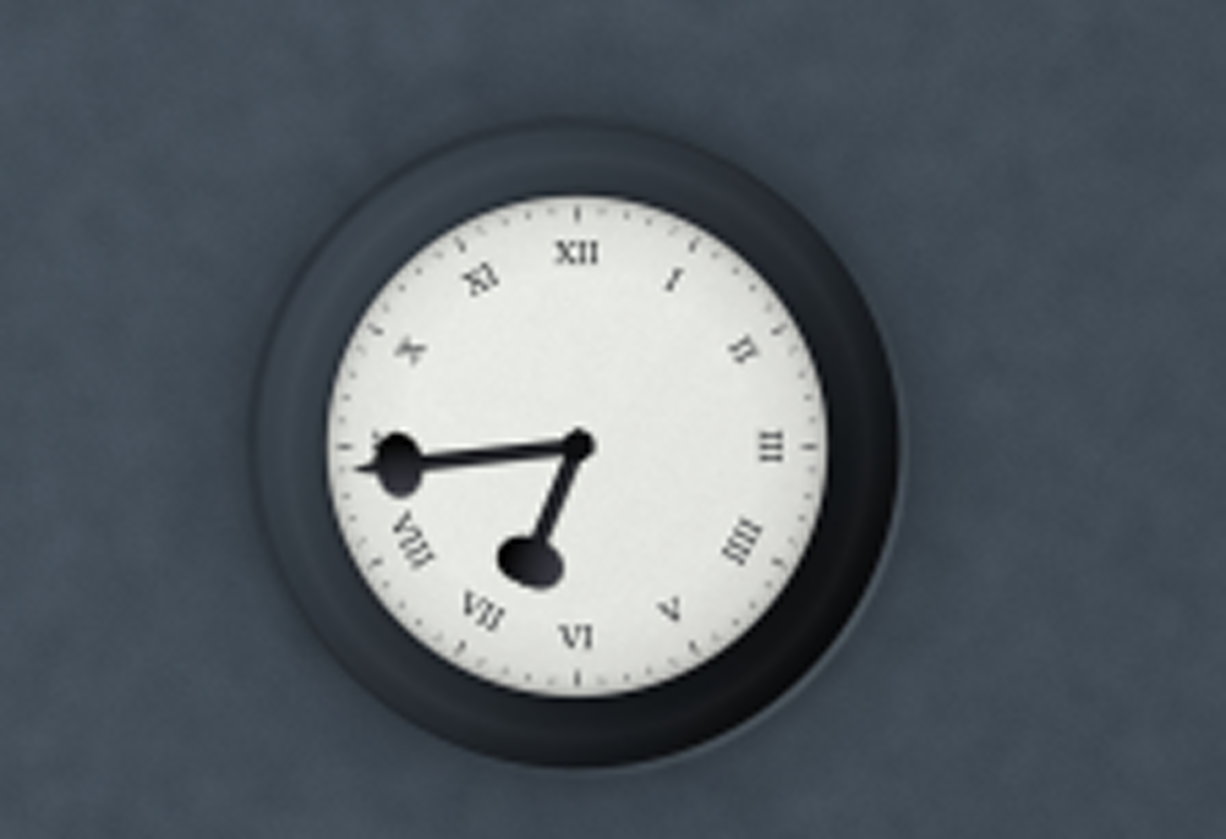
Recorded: {"hour": 6, "minute": 44}
